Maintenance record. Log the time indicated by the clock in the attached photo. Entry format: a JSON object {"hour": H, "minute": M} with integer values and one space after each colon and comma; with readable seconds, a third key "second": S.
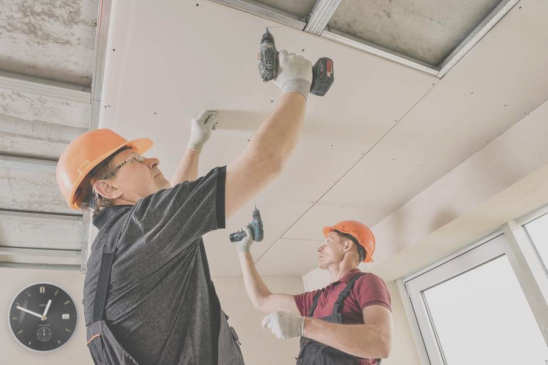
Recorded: {"hour": 12, "minute": 49}
